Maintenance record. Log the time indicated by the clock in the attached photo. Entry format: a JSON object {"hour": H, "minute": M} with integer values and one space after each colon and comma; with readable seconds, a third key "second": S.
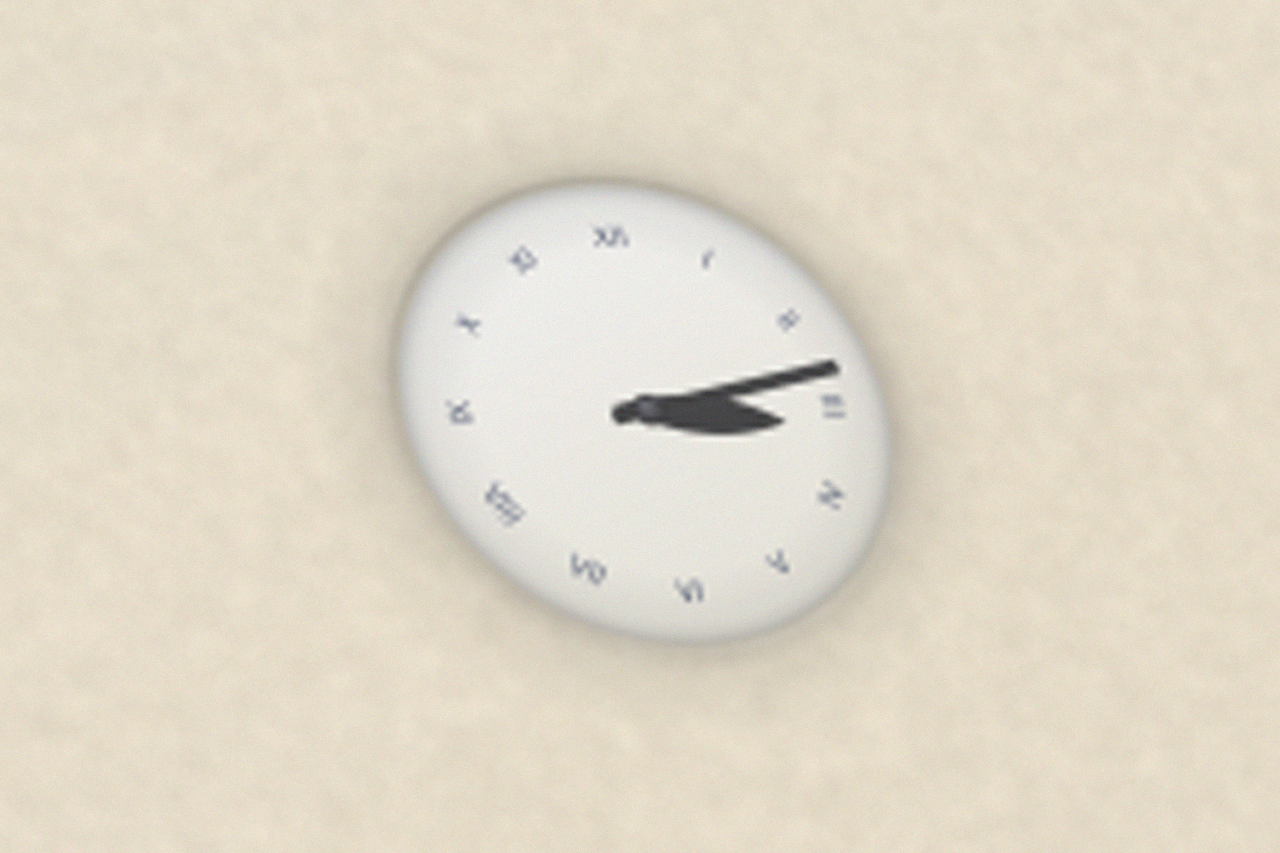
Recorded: {"hour": 3, "minute": 13}
